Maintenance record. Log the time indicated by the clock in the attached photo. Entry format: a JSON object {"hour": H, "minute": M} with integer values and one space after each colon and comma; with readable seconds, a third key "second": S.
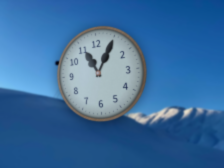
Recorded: {"hour": 11, "minute": 5}
